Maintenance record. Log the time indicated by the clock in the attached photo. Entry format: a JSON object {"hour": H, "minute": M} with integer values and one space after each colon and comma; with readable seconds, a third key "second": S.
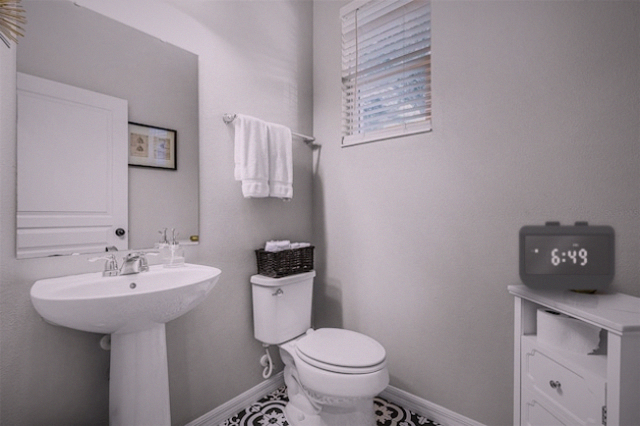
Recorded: {"hour": 6, "minute": 49}
